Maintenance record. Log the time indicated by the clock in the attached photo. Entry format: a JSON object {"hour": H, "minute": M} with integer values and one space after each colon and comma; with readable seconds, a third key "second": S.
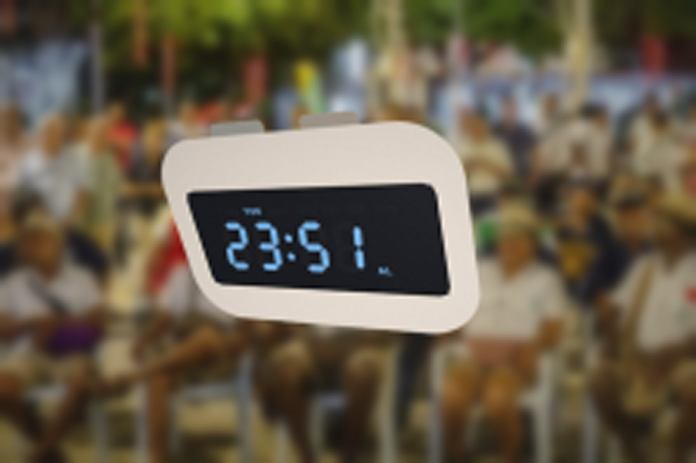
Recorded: {"hour": 23, "minute": 51}
